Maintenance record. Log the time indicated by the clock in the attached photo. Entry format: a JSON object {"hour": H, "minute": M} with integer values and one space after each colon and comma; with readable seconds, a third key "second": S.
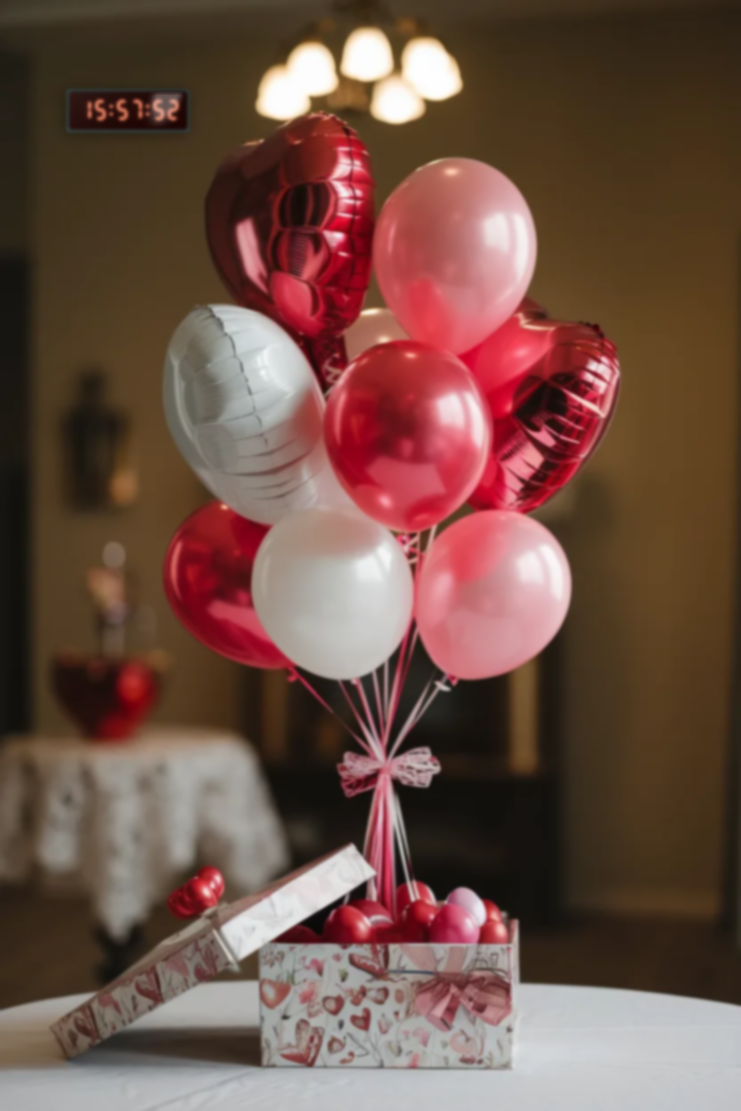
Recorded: {"hour": 15, "minute": 57, "second": 52}
